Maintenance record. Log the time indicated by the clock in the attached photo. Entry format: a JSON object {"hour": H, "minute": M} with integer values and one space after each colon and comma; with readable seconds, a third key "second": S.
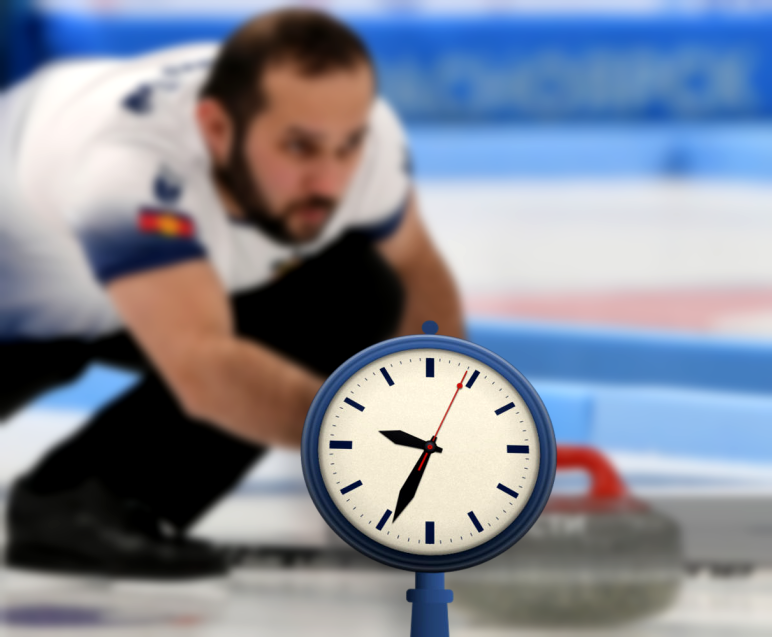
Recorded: {"hour": 9, "minute": 34, "second": 4}
